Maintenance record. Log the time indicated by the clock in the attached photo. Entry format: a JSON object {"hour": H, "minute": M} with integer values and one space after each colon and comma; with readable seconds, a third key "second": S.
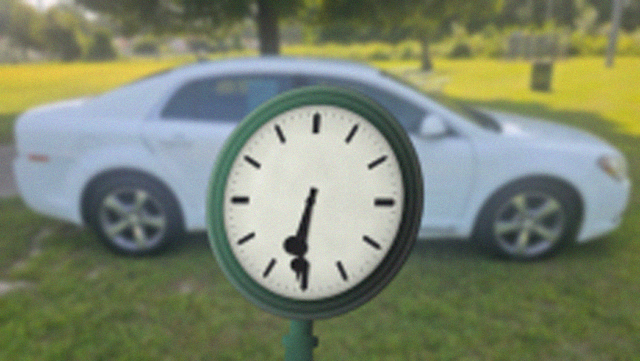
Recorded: {"hour": 6, "minute": 31}
